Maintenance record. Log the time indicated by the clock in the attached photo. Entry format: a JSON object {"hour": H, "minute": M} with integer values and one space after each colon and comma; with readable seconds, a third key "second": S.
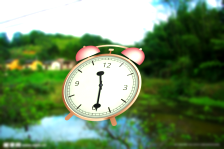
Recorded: {"hour": 11, "minute": 29}
